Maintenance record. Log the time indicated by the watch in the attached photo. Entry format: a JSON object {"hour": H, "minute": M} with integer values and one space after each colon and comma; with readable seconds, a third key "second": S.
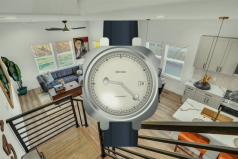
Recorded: {"hour": 9, "minute": 22}
